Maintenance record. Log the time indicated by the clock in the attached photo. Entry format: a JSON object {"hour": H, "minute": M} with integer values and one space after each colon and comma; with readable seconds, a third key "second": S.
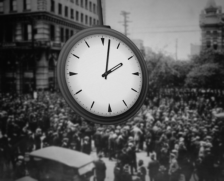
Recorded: {"hour": 2, "minute": 2}
